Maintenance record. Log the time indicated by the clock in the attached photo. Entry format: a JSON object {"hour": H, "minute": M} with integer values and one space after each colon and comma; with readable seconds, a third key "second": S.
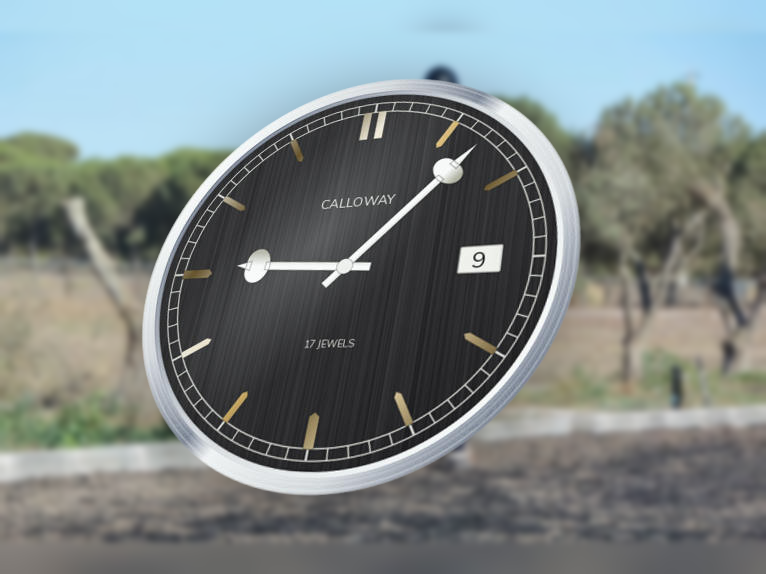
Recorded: {"hour": 9, "minute": 7}
